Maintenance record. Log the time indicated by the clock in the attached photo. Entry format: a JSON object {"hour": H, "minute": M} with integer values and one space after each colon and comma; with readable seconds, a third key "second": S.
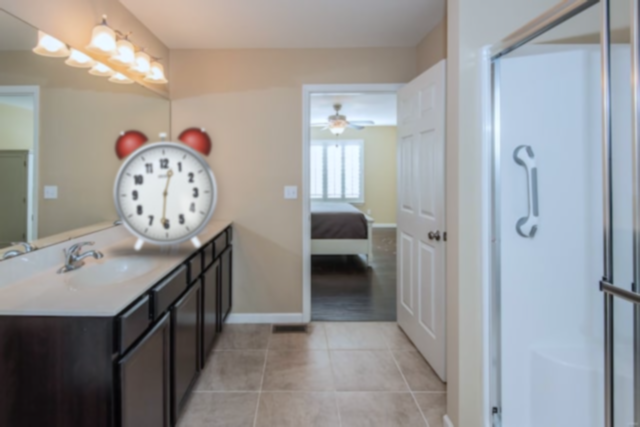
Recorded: {"hour": 12, "minute": 31}
